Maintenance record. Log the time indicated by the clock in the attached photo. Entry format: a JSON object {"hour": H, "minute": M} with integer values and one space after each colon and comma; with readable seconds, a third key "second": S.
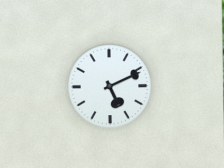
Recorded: {"hour": 5, "minute": 11}
